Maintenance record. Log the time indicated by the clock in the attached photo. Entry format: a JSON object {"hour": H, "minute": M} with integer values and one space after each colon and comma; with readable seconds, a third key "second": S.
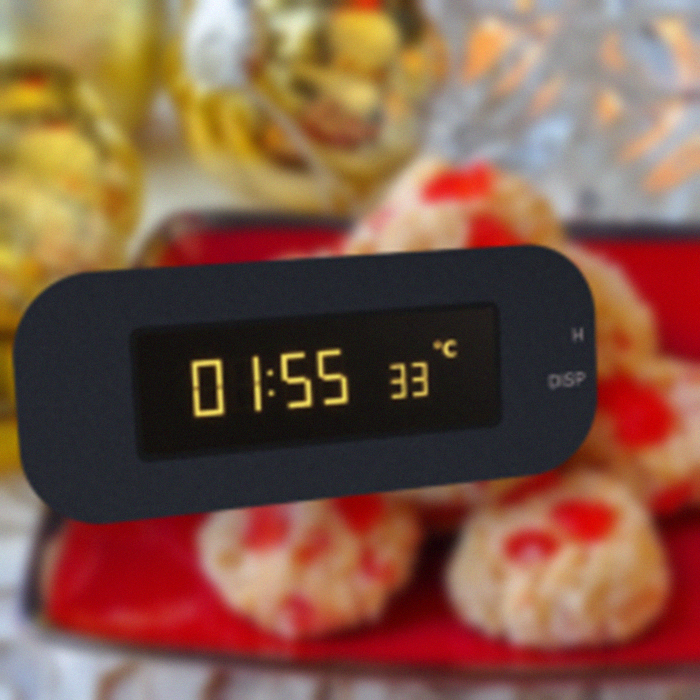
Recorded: {"hour": 1, "minute": 55}
